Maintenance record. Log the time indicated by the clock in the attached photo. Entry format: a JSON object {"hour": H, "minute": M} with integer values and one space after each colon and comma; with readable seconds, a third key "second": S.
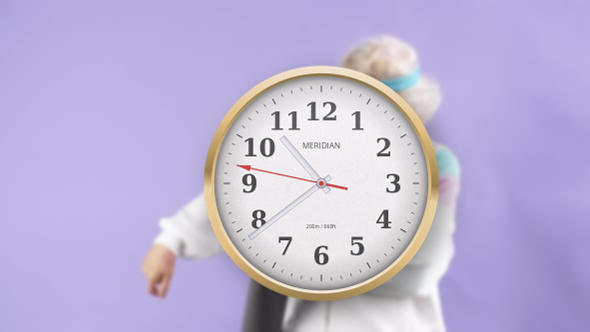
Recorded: {"hour": 10, "minute": 38, "second": 47}
